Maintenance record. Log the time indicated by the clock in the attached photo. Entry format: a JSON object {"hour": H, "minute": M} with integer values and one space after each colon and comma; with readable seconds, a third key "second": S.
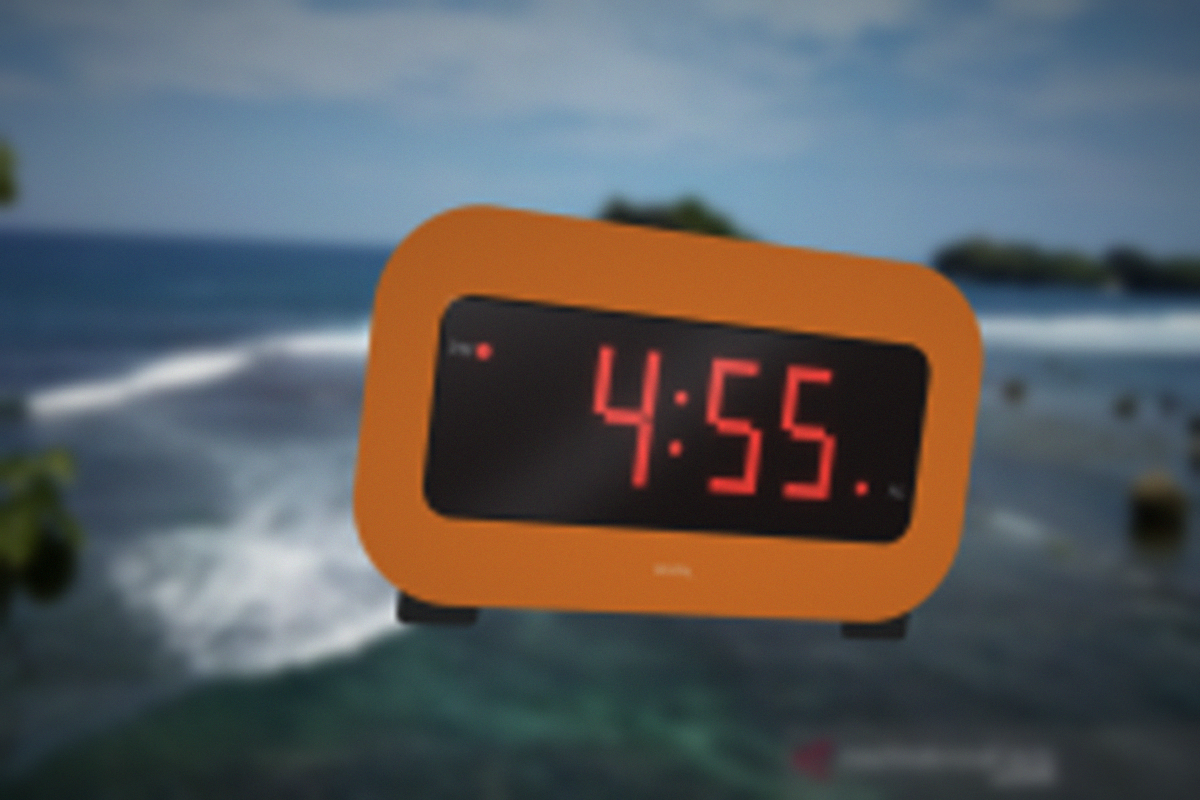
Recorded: {"hour": 4, "minute": 55}
